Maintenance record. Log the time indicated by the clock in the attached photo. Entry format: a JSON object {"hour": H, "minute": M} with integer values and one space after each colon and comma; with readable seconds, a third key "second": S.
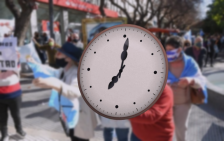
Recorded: {"hour": 7, "minute": 1}
